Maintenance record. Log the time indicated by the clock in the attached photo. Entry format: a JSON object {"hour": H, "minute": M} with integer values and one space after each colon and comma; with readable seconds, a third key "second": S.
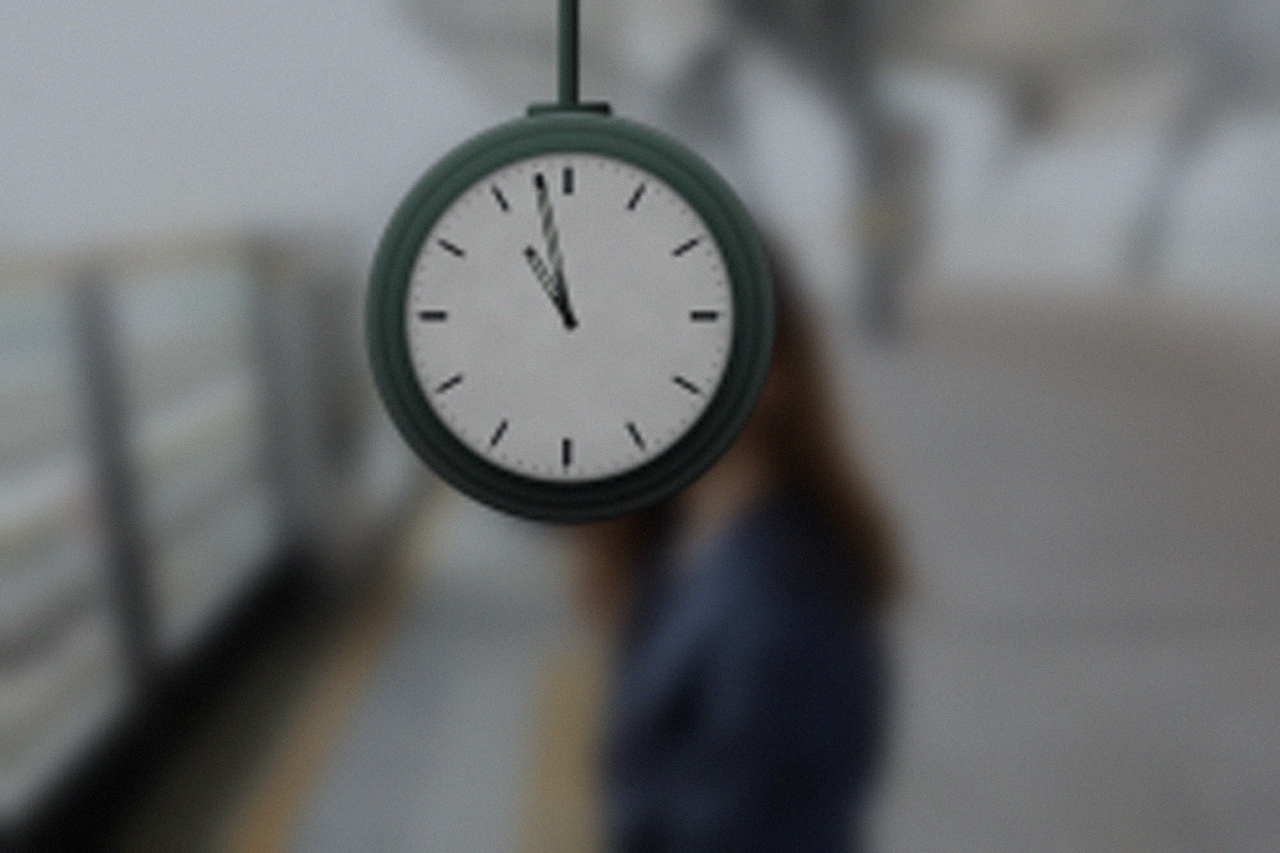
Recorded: {"hour": 10, "minute": 58}
